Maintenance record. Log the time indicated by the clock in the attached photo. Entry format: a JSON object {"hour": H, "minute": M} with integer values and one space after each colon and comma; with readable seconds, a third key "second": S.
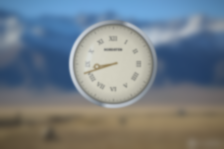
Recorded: {"hour": 8, "minute": 42}
